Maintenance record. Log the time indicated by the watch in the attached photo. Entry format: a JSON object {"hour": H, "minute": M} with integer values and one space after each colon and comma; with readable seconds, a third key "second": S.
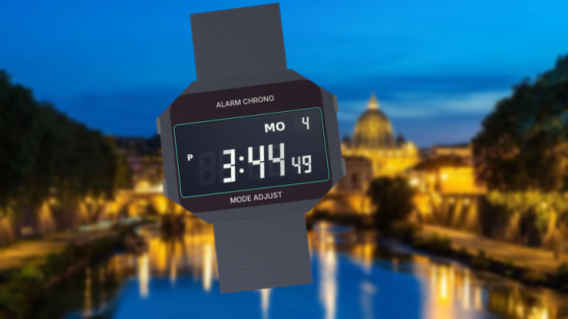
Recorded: {"hour": 3, "minute": 44, "second": 49}
